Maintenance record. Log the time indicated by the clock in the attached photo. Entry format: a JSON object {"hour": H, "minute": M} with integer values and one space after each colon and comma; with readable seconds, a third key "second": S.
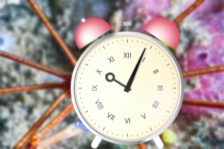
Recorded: {"hour": 10, "minute": 4}
